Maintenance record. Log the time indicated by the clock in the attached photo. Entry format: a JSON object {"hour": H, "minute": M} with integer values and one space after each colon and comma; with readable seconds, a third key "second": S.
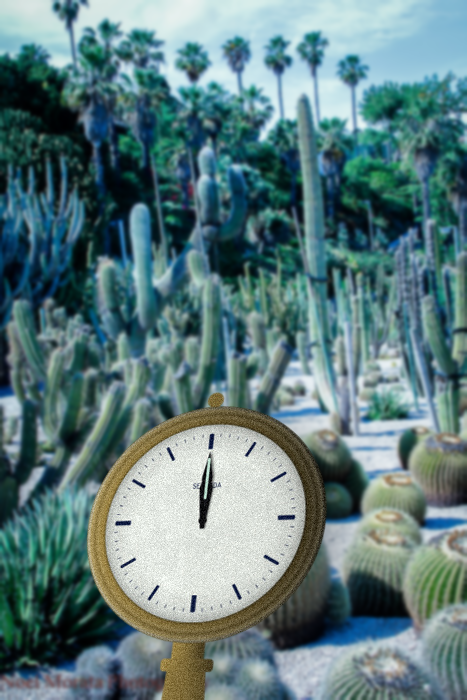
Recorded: {"hour": 12, "minute": 0}
